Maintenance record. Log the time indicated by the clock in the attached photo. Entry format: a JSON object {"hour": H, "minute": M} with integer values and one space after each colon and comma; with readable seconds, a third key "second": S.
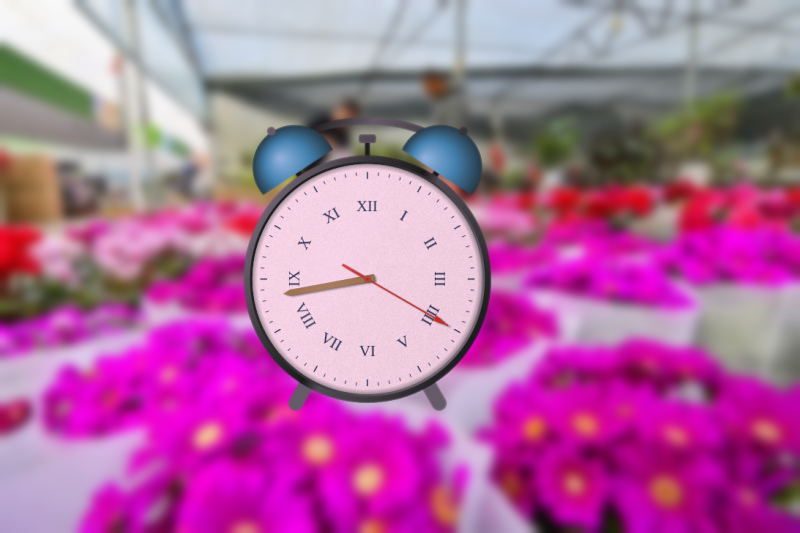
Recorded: {"hour": 8, "minute": 43, "second": 20}
